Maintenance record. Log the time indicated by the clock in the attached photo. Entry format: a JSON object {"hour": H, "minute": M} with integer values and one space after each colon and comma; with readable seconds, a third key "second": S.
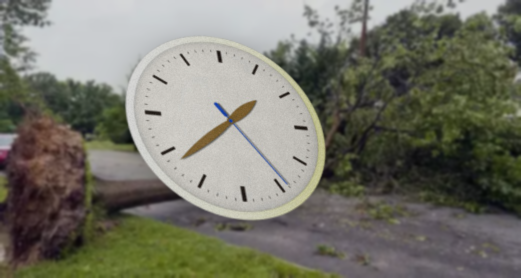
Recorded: {"hour": 1, "minute": 38, "second": 24}
